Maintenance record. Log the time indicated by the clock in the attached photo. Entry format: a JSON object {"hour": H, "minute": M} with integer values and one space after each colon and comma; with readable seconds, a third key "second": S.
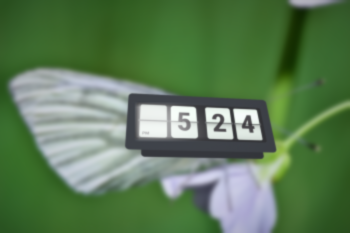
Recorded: {"hour": 5, "minute": 24}
